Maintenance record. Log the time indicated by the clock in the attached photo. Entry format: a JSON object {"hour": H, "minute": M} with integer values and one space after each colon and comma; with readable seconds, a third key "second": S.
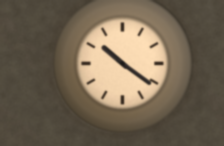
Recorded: {"hour": 10, "minute": 21}
